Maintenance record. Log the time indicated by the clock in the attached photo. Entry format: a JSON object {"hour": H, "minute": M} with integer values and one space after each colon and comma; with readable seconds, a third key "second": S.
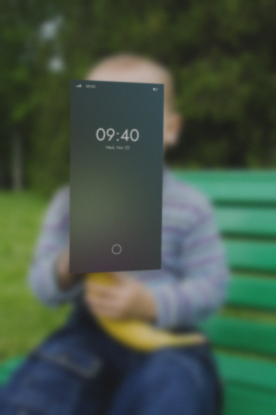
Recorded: {"hour": 9, "minute": 40}
